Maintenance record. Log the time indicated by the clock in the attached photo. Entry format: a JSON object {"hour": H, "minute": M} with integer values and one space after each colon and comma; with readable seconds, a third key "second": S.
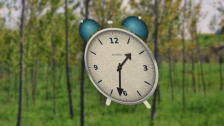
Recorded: {"hour": 1, "minute": 32}
